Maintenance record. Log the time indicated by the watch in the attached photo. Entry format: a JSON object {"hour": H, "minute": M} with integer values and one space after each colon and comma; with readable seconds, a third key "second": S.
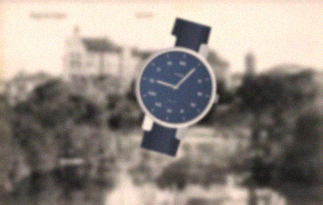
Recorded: {"hour": 9, "minute": 5}
